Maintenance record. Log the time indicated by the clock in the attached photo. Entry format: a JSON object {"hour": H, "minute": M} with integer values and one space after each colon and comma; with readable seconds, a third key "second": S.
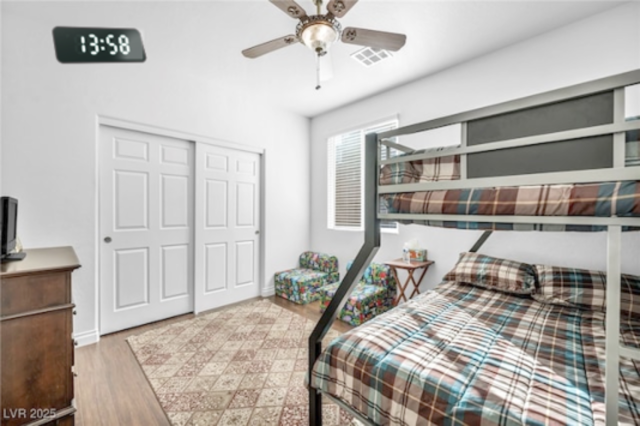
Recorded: {"hour": 13, "minute": 58}
